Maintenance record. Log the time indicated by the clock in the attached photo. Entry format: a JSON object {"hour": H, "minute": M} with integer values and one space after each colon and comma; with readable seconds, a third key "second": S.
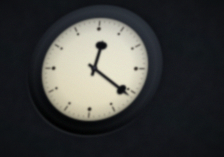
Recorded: {"hour": 12, "minute": 21}
